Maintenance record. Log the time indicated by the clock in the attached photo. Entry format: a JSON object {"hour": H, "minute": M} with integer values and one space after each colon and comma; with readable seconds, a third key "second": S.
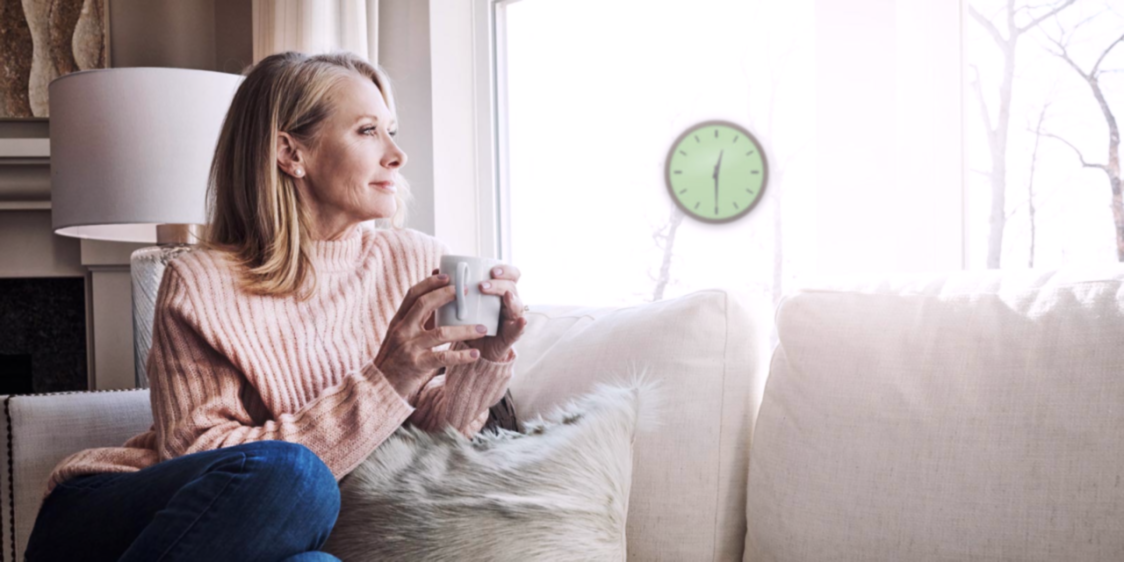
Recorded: {"hour": 12, "minute": 30}
